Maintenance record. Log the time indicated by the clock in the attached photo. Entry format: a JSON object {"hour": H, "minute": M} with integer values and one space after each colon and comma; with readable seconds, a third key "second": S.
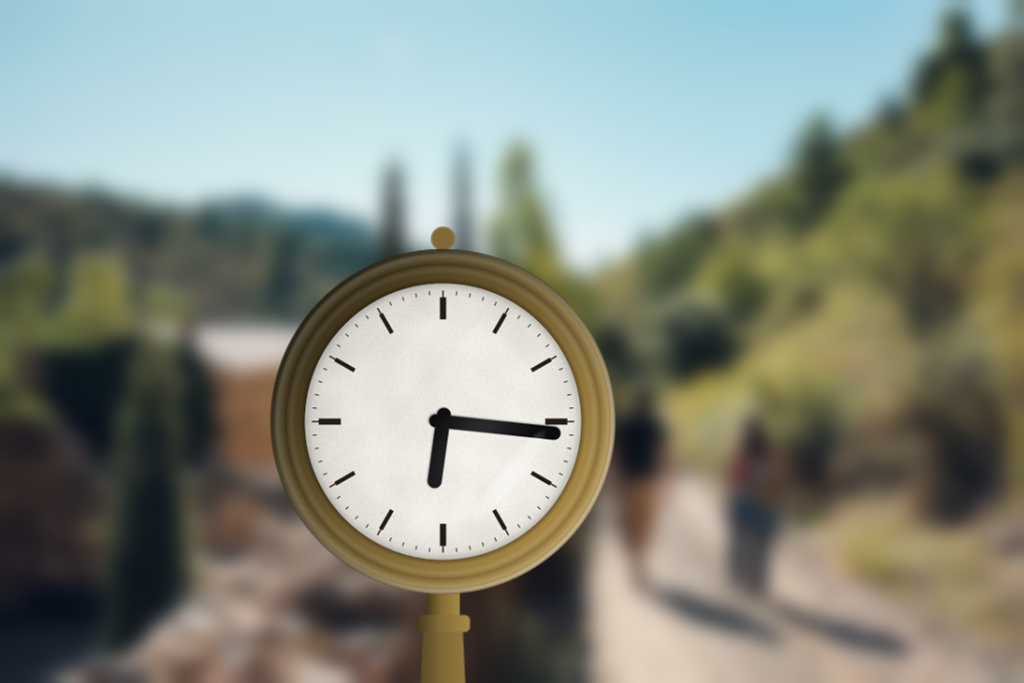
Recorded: {"hour": 6, "minute": 16}
